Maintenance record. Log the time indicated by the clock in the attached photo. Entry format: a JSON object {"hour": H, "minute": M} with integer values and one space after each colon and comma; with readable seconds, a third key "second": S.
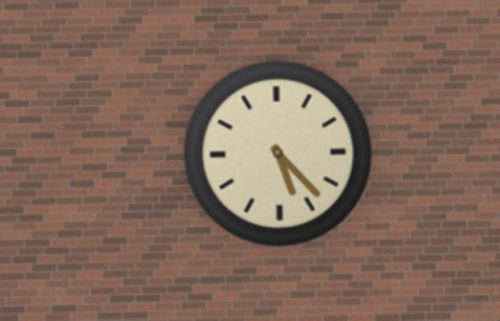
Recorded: {"hour": 5, "minute": 23}
